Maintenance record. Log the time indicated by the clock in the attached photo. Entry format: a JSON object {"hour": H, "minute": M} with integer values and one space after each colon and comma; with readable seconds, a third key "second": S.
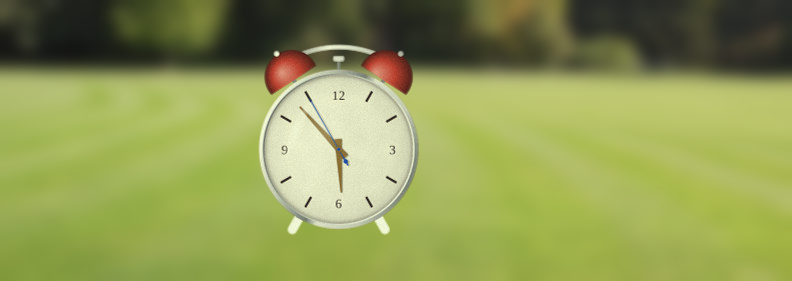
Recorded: {"hour": 5, "minute": 52, "second": 55}
